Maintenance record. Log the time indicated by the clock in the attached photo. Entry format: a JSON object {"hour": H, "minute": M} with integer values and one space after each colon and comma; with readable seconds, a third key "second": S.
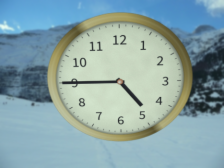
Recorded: {"hour": 4, "minute": 45}
